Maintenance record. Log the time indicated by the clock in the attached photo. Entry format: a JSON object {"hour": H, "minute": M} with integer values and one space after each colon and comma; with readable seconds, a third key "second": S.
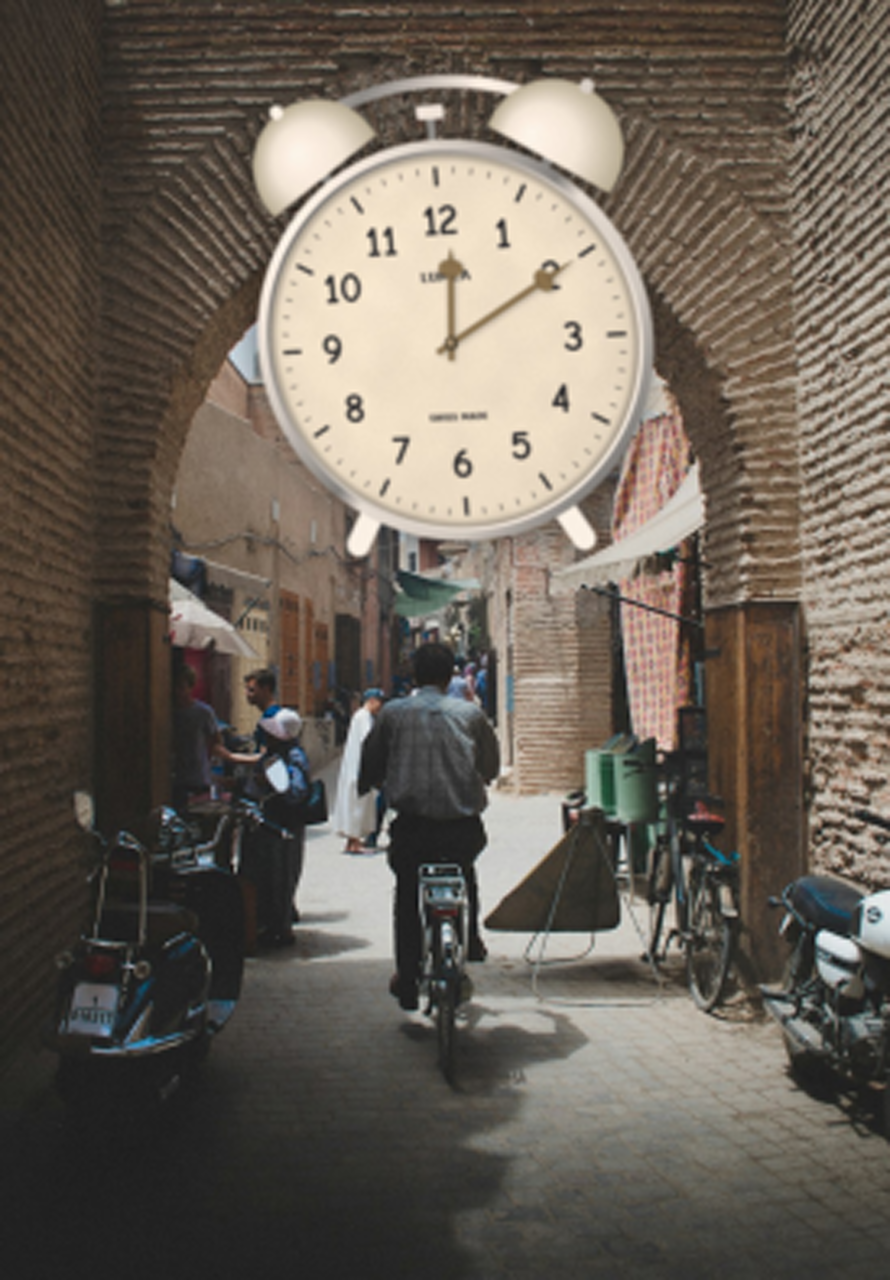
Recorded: {"hour": 12, "minute": 10}
